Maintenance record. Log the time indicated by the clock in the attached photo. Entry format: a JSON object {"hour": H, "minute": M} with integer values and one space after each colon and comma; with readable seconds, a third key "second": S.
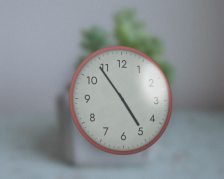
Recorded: {"hour": 4, "minute": 54}
